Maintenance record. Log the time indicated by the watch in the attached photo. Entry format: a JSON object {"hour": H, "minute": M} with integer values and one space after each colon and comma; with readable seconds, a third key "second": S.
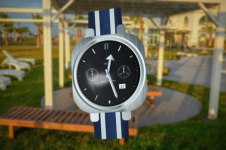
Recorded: {"hour": 12, "minute": 27}
